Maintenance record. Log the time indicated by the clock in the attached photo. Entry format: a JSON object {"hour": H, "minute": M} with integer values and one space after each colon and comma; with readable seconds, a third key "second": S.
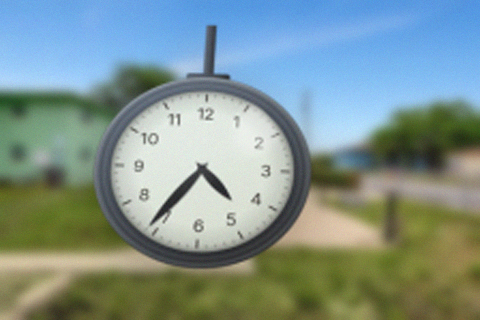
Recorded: {"hour": 4, "minute": 36}
